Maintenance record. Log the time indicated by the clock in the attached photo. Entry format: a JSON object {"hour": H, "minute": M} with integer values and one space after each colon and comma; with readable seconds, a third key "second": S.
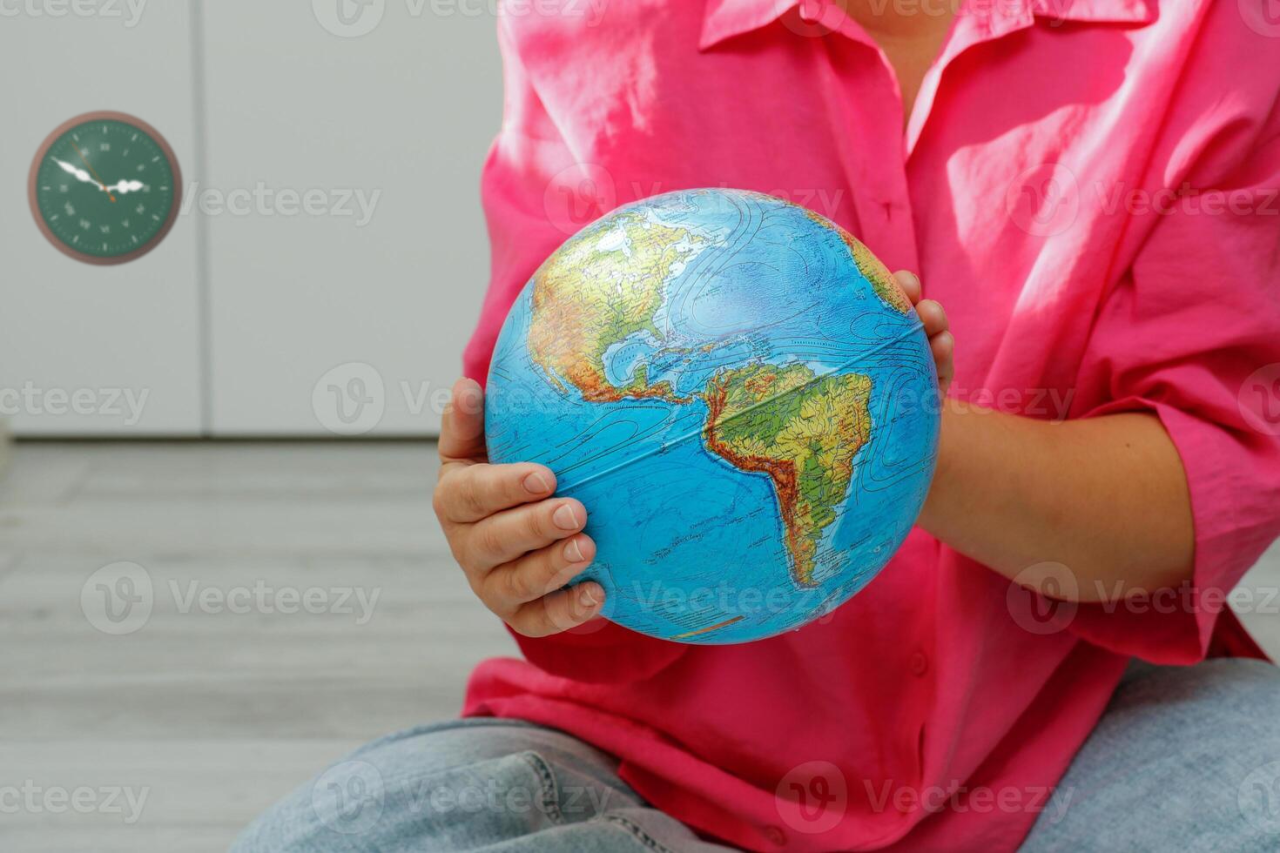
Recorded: {"hour": 2, "minute": 49, "second": 54}
